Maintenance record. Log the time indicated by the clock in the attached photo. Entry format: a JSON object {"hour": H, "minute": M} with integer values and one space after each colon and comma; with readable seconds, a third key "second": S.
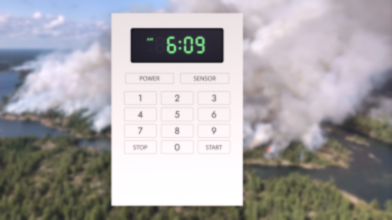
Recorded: {"hour": 6, "minute": 9}
